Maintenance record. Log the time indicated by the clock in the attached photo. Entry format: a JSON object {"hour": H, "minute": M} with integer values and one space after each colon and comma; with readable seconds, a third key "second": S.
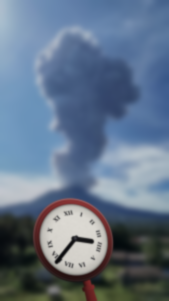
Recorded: {"hour": 3, "minute": 39}
